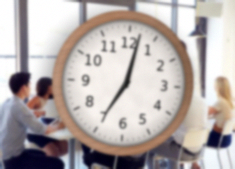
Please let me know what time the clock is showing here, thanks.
7:02
